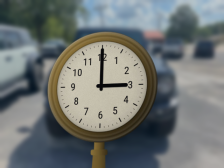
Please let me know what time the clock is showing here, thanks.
3:00
